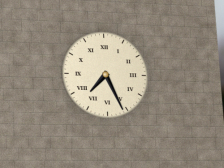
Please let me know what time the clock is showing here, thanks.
7:26
